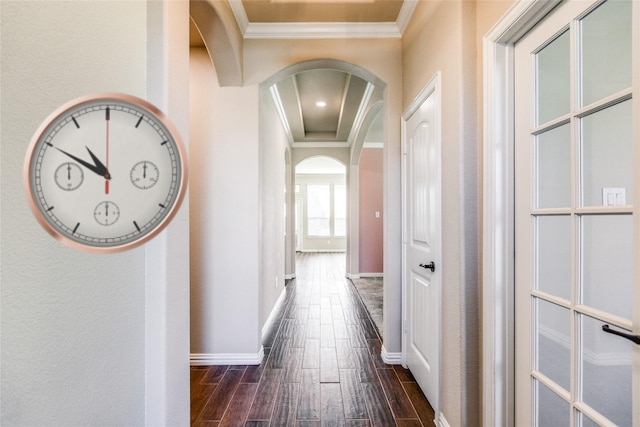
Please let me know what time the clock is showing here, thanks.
10:50
